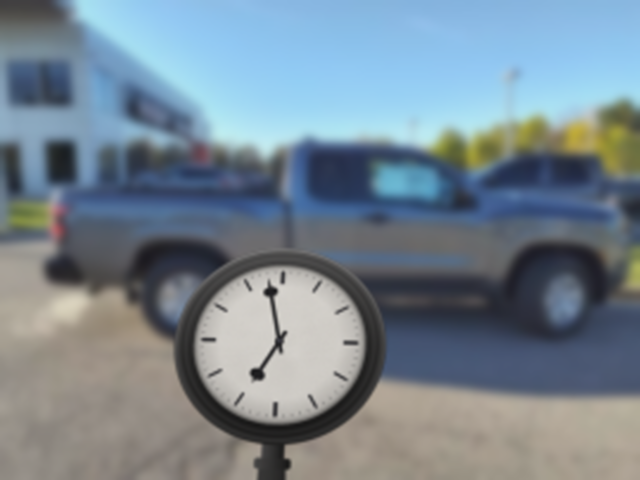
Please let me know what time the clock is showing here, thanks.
6:58
